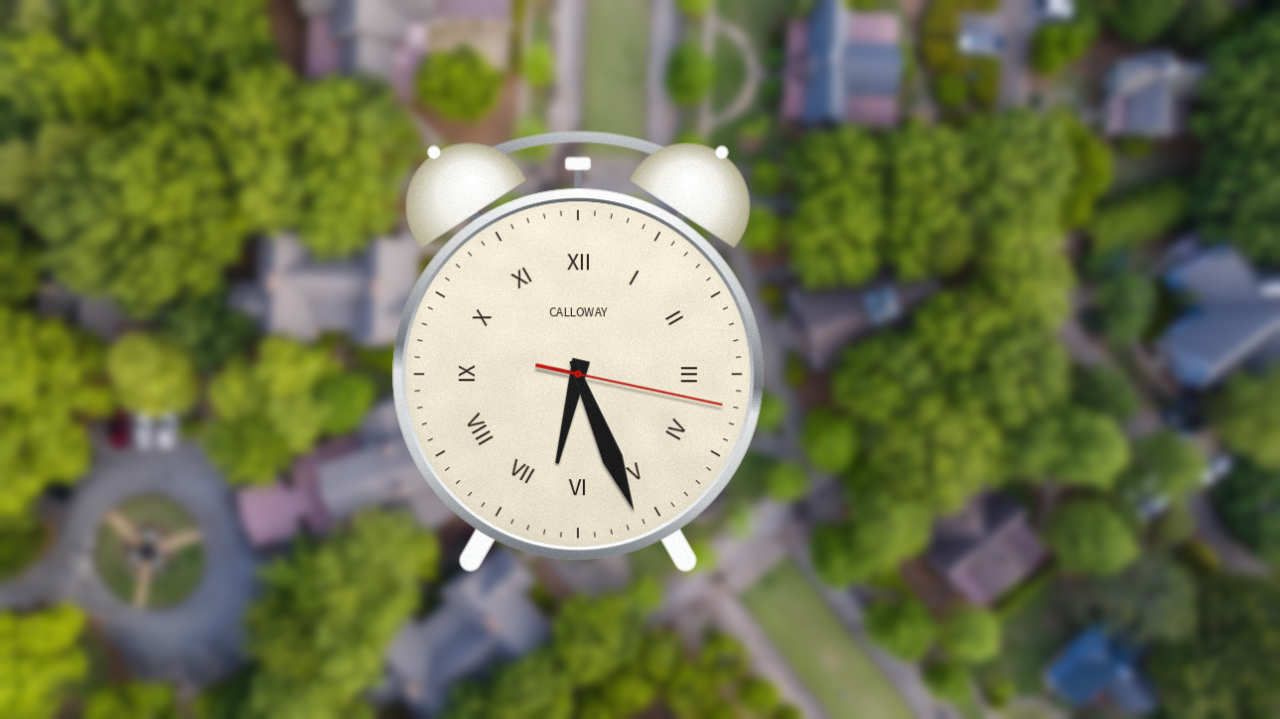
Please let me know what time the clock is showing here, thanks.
6:26:17
